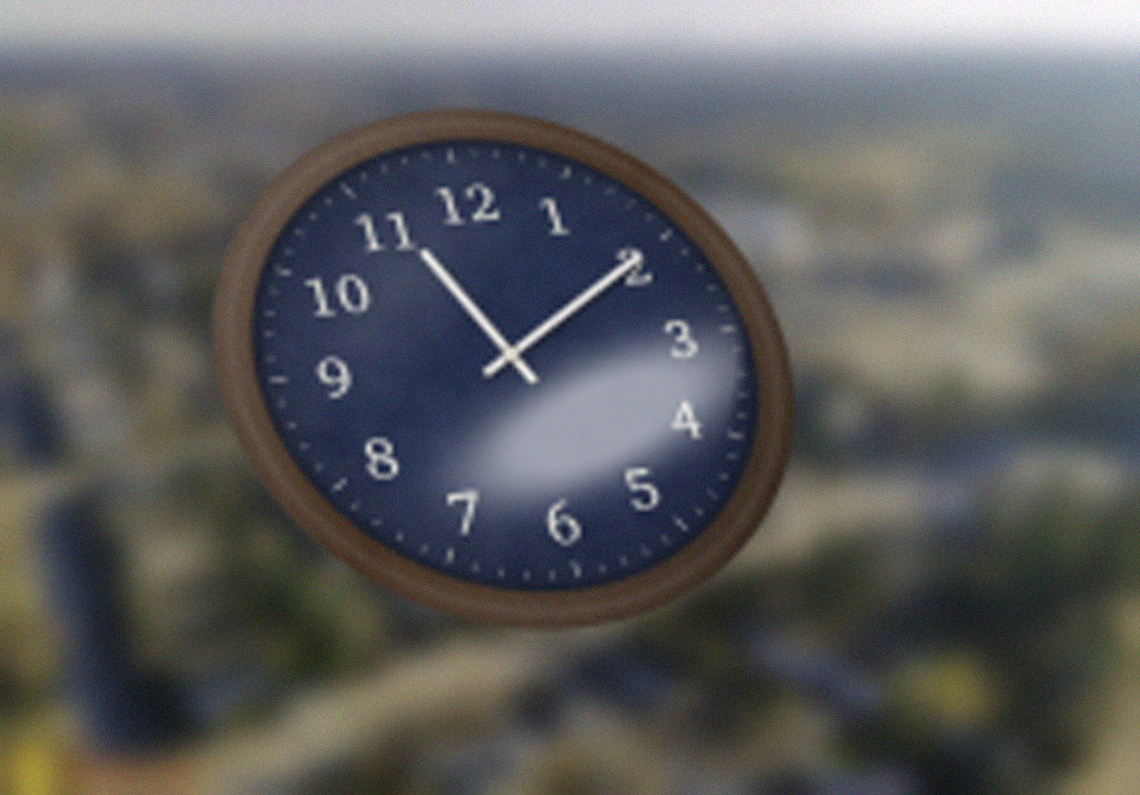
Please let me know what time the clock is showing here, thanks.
11:10
